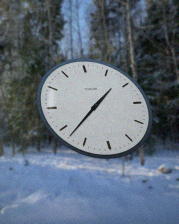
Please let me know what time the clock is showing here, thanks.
1:38
